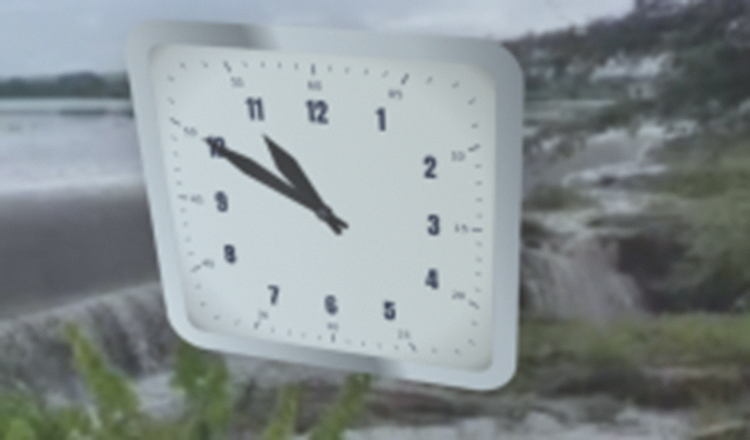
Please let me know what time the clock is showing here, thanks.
10:50
